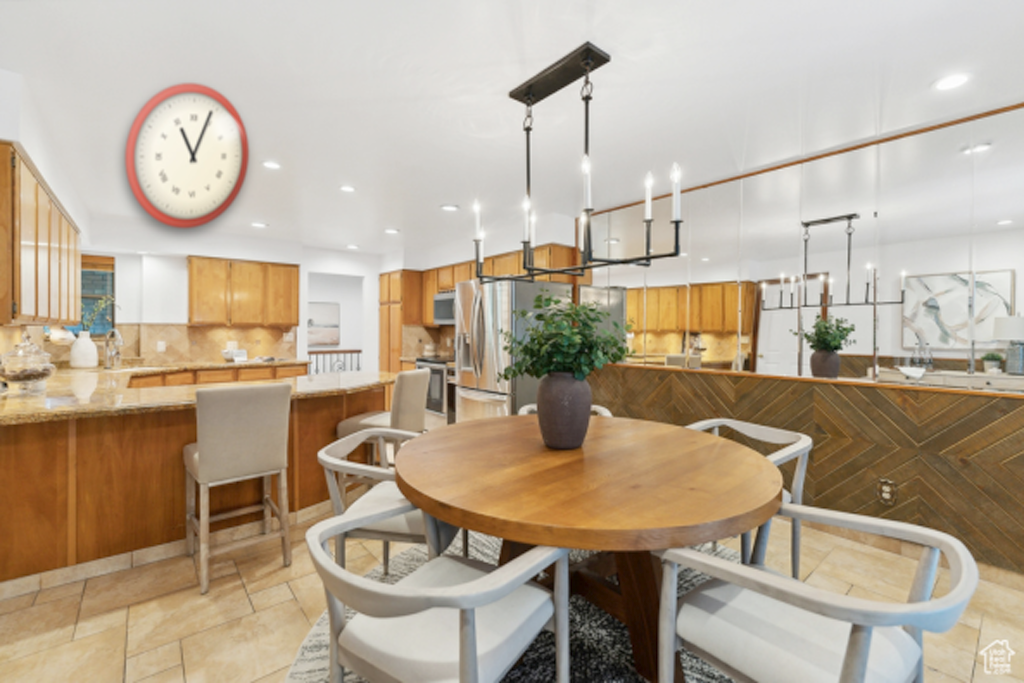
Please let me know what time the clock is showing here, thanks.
11:04
